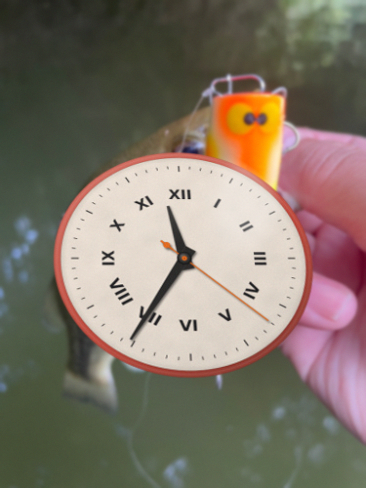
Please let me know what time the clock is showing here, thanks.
11:35:22
